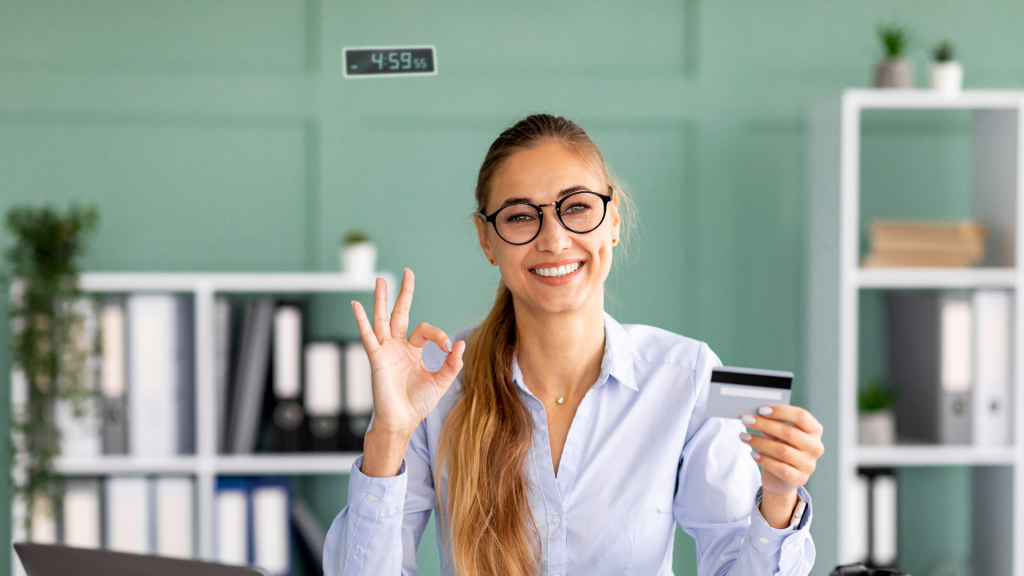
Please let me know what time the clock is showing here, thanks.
4:59
